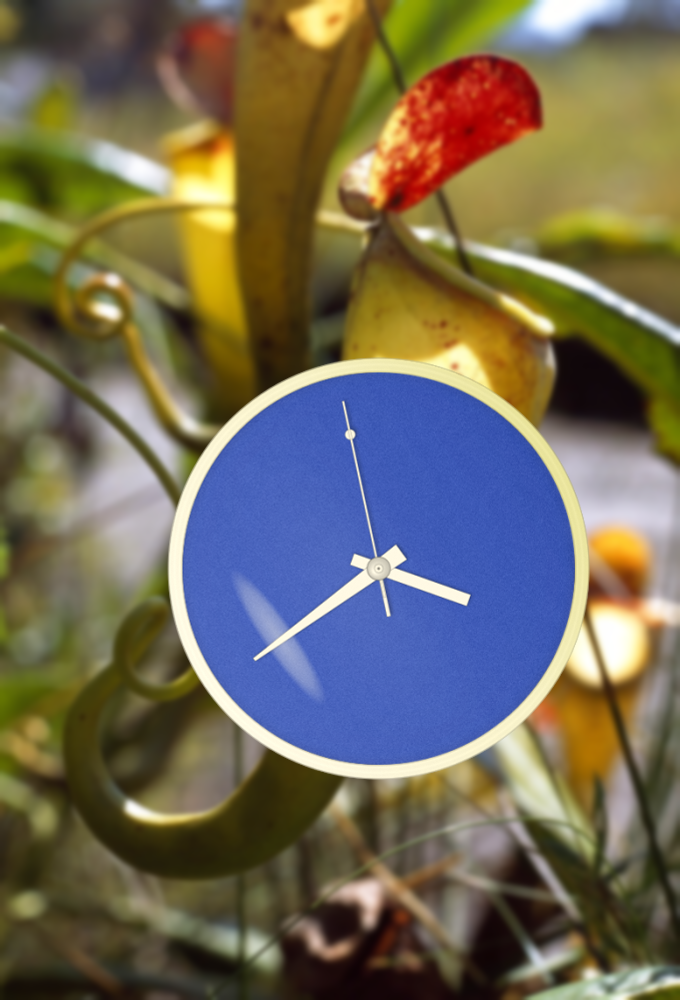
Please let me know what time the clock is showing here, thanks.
3:38:58
